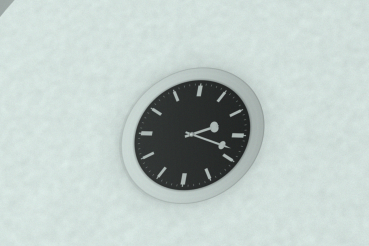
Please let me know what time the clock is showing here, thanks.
2:18
